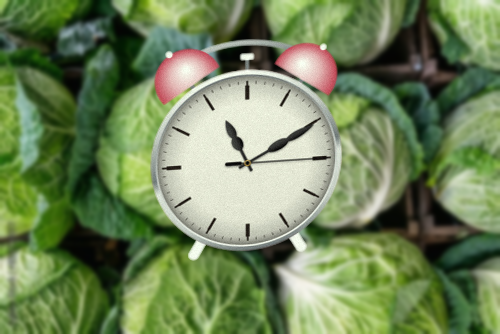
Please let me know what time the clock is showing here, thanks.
11:10:15
